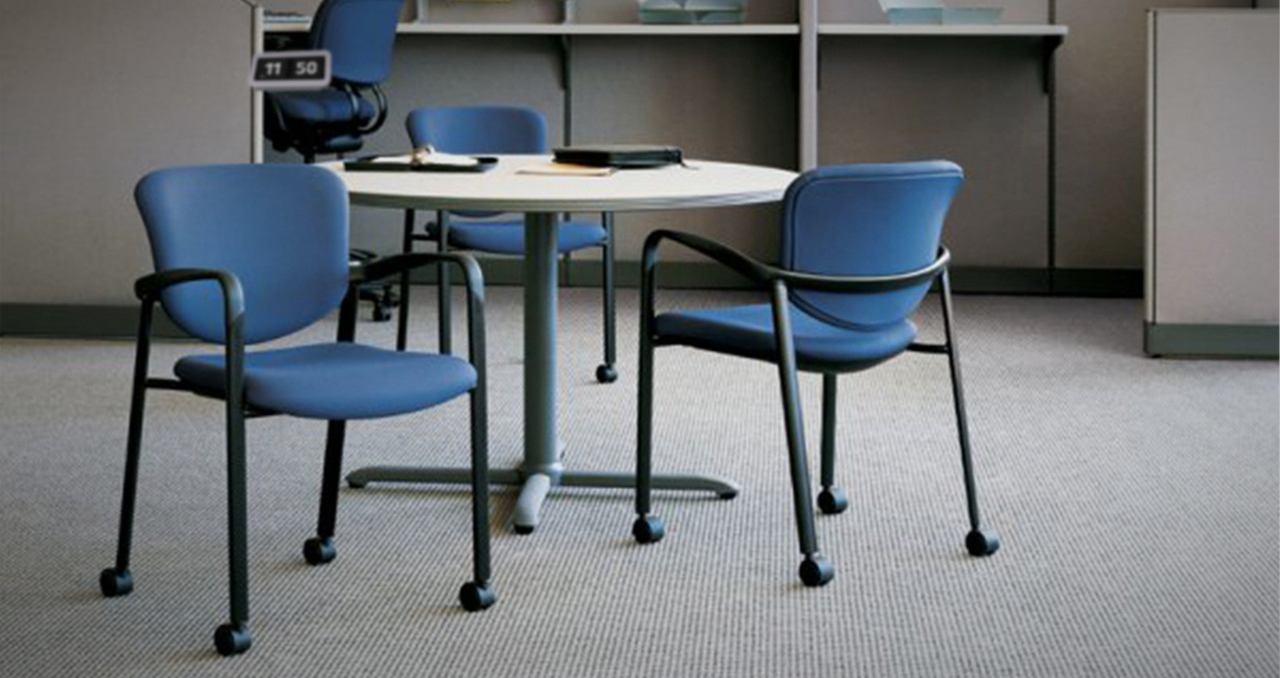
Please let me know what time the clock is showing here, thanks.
11:50
